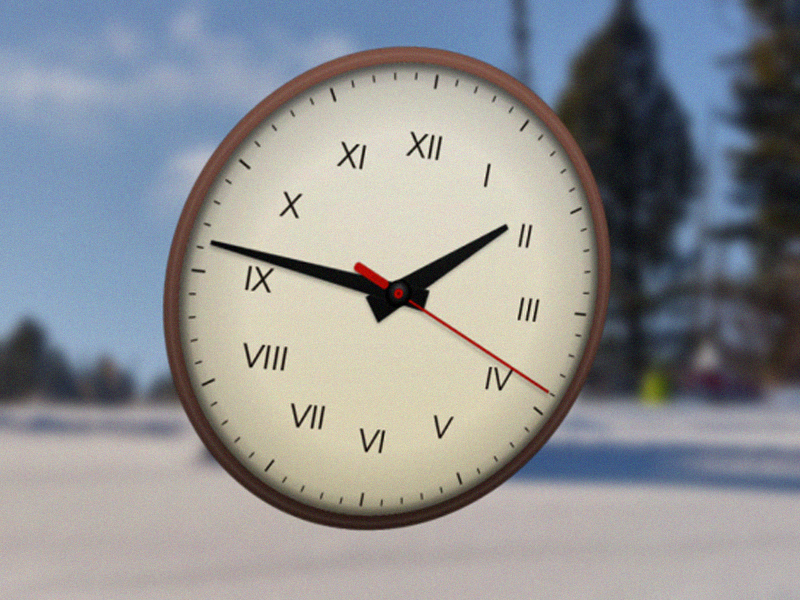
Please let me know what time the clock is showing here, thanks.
1:46:19
